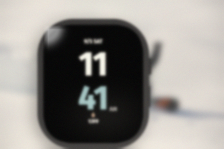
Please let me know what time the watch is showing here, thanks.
11:41
